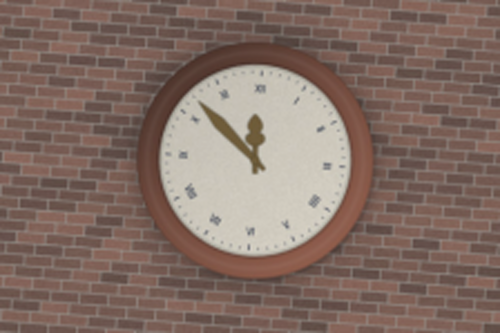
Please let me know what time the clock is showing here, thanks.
11:52
